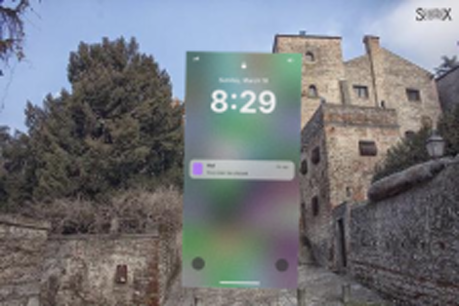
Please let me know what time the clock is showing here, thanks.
8:29
